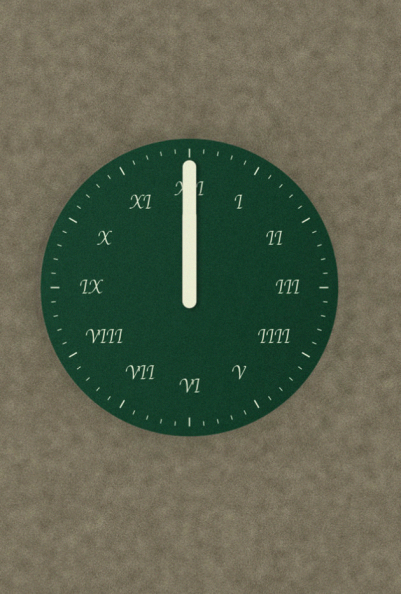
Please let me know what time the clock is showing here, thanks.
12:00
